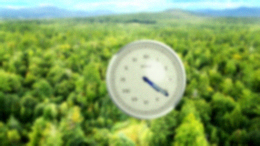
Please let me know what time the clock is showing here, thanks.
4:21
